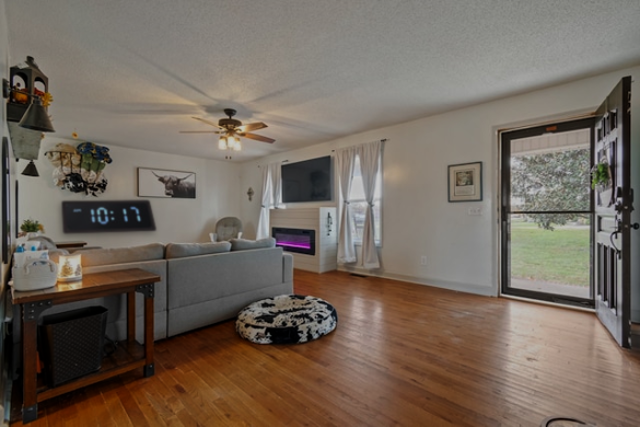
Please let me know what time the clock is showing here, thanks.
10:17
